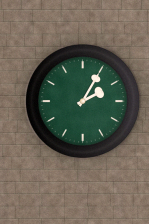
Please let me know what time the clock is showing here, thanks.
2:05
